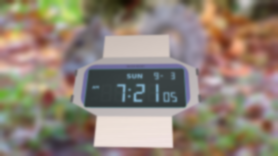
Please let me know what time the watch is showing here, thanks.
7:21
